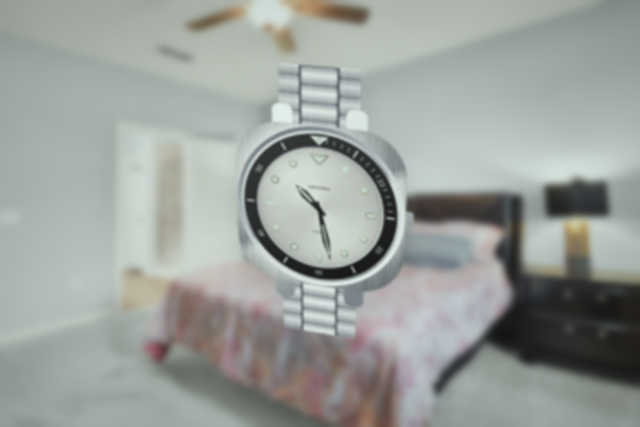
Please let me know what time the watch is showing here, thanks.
10:28
